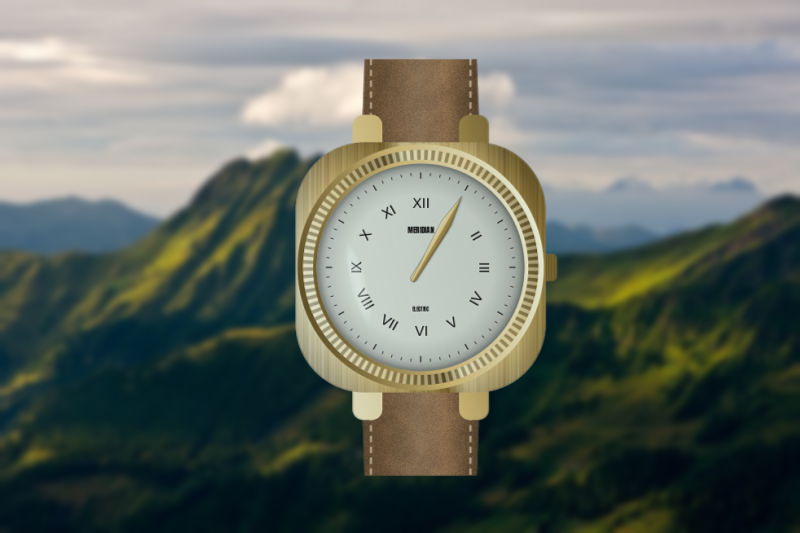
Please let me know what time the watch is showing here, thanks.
1:05
